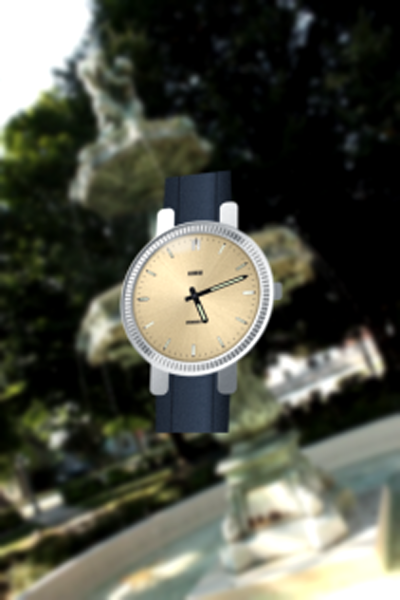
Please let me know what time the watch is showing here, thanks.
5:12
